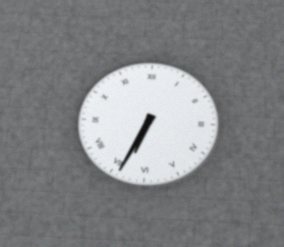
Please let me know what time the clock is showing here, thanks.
6:34
